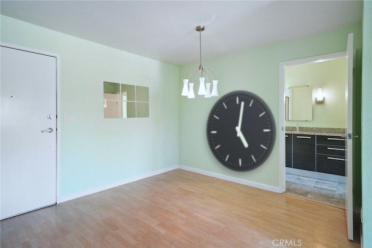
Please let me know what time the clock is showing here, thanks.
5:02
